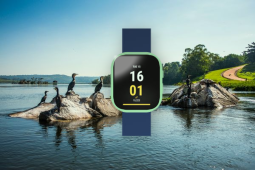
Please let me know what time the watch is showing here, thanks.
16:01
